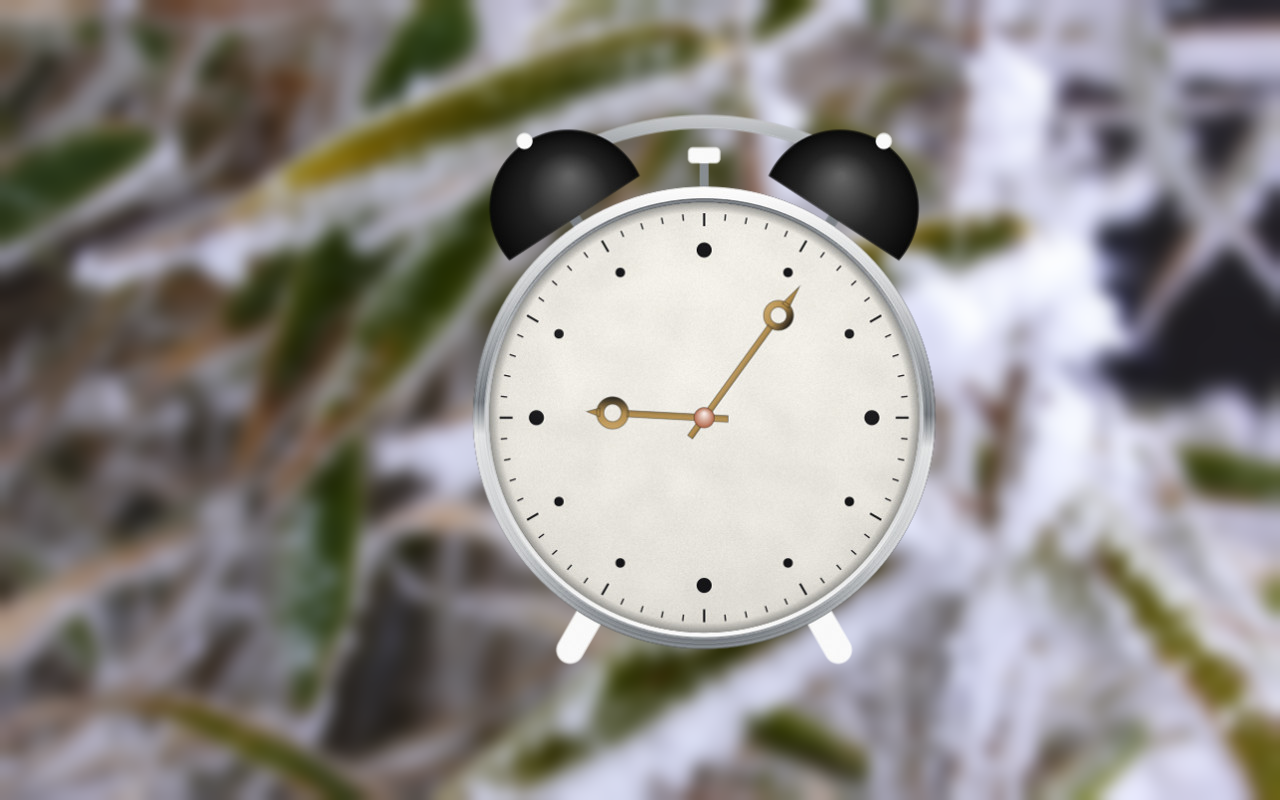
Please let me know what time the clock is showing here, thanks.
9:06
